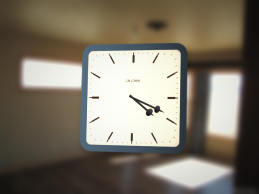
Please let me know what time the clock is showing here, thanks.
4:19
